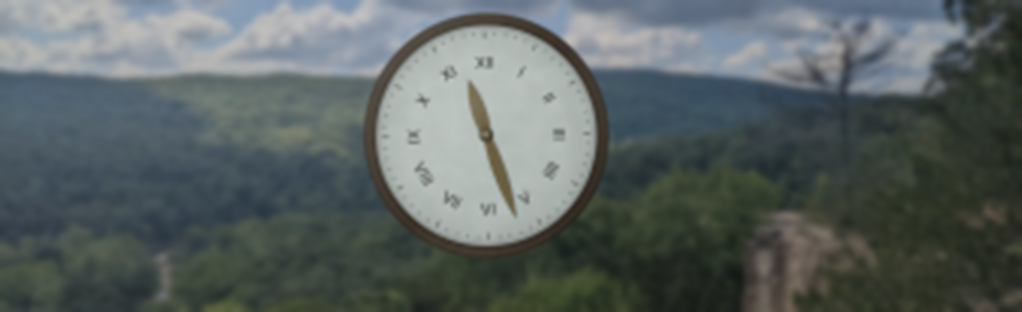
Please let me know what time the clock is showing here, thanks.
11:27
